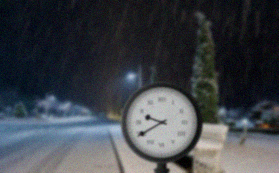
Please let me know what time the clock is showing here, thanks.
9:40
